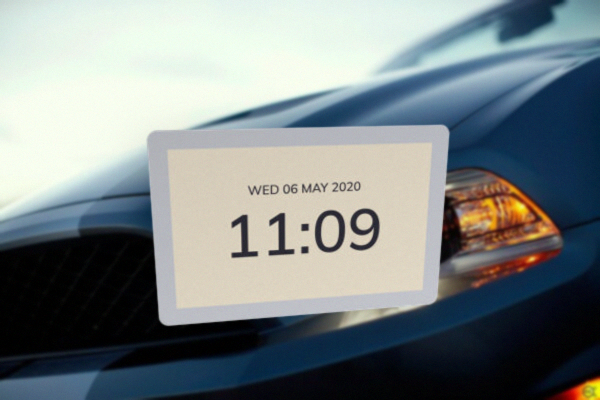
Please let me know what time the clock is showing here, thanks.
11:09
